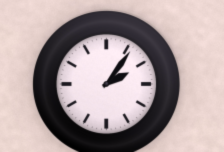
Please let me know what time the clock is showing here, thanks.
2:06
